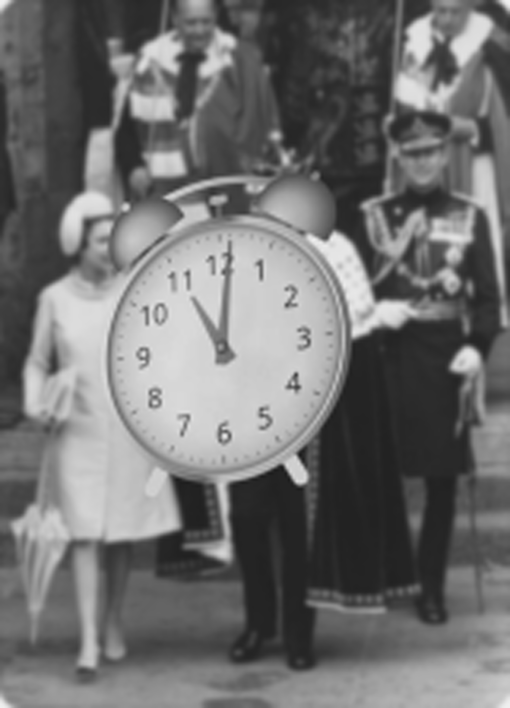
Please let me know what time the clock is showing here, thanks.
11:01
